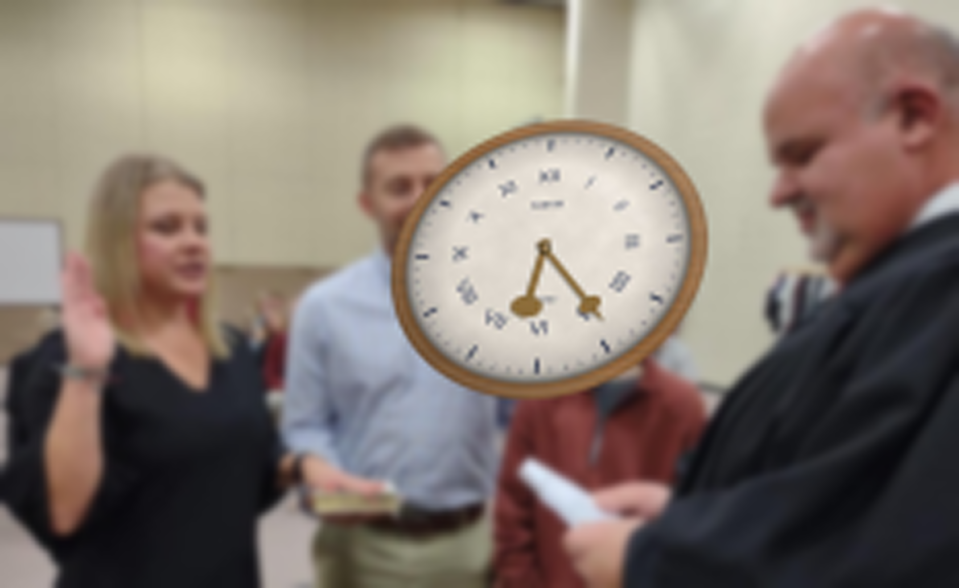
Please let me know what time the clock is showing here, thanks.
6:24
